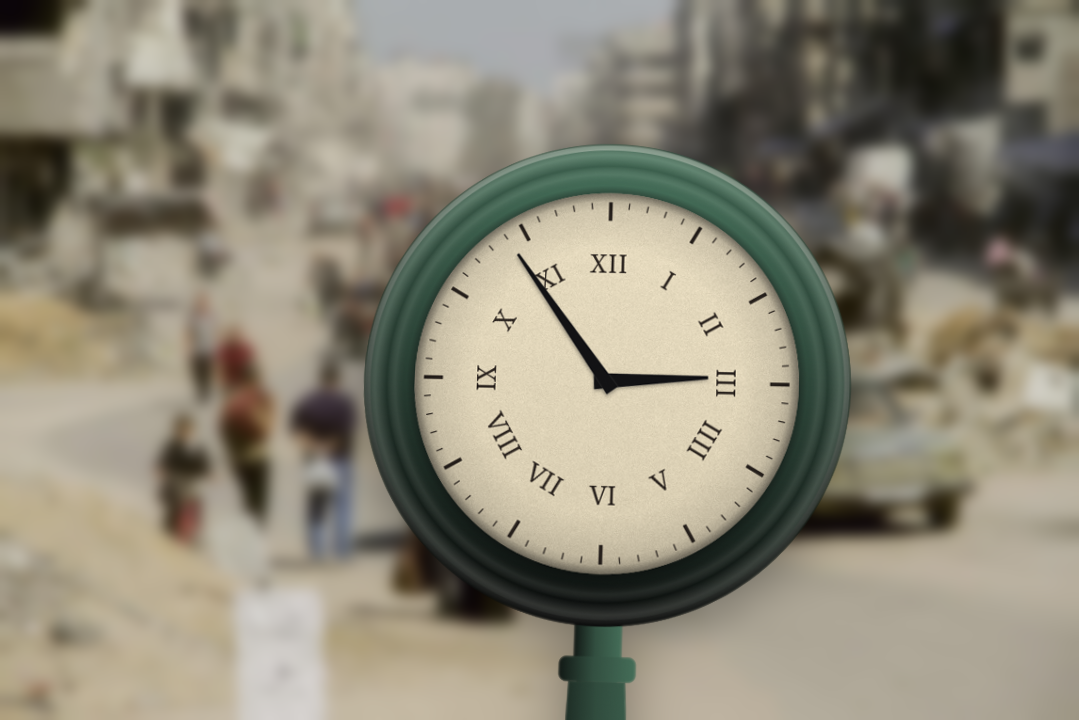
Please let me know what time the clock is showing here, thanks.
2:54
